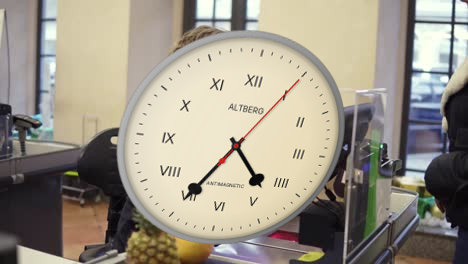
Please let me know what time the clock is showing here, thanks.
4:35:05
